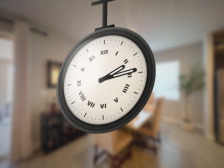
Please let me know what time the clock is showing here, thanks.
2:14
